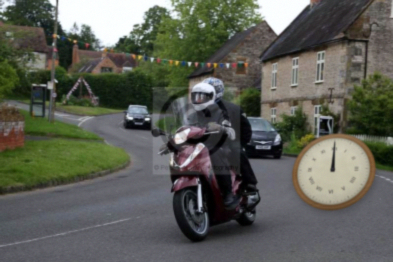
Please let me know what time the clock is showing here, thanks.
12:00
